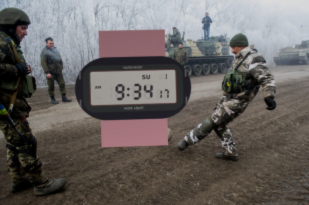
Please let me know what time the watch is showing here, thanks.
9:34:17
